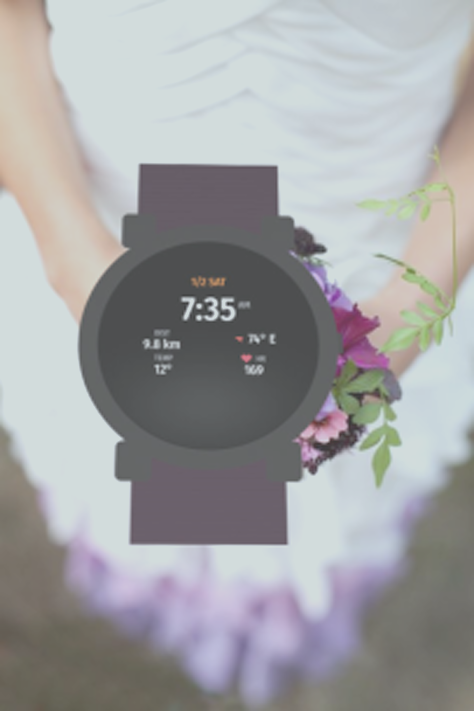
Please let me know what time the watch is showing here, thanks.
7:35
